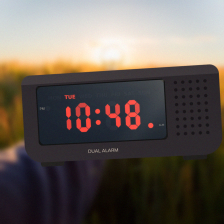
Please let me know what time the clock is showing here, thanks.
10:48
